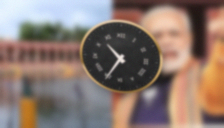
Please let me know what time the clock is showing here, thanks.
10:35
